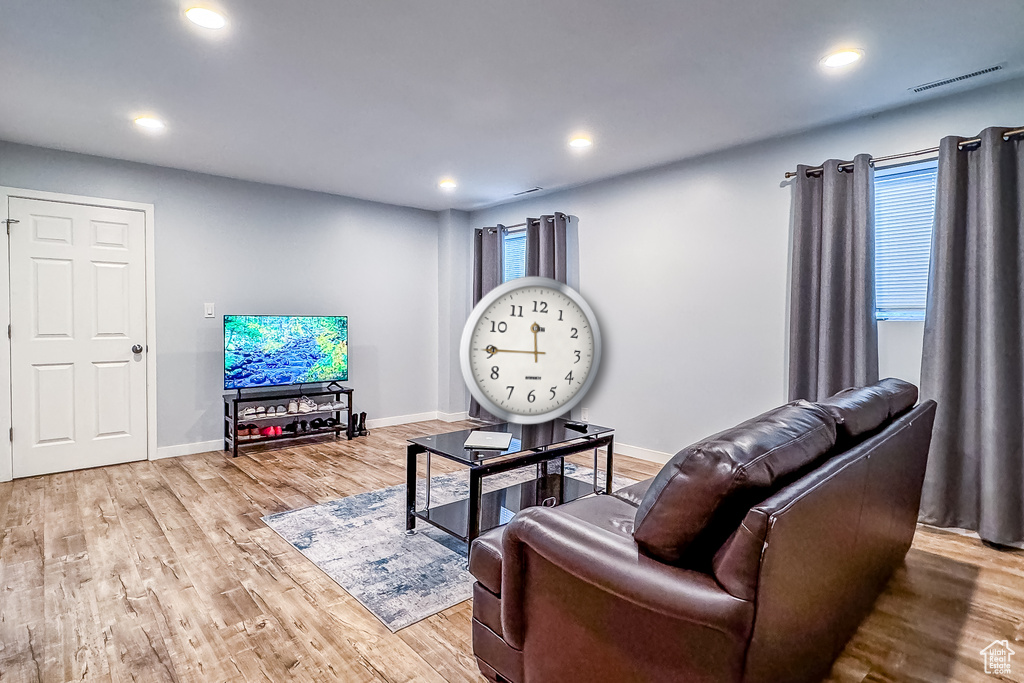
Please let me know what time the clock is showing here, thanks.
11:45
